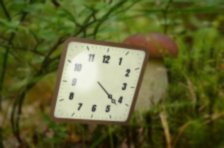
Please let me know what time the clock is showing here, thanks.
4:22
